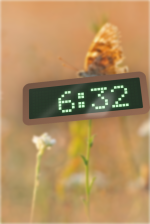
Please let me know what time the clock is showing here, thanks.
6:32
